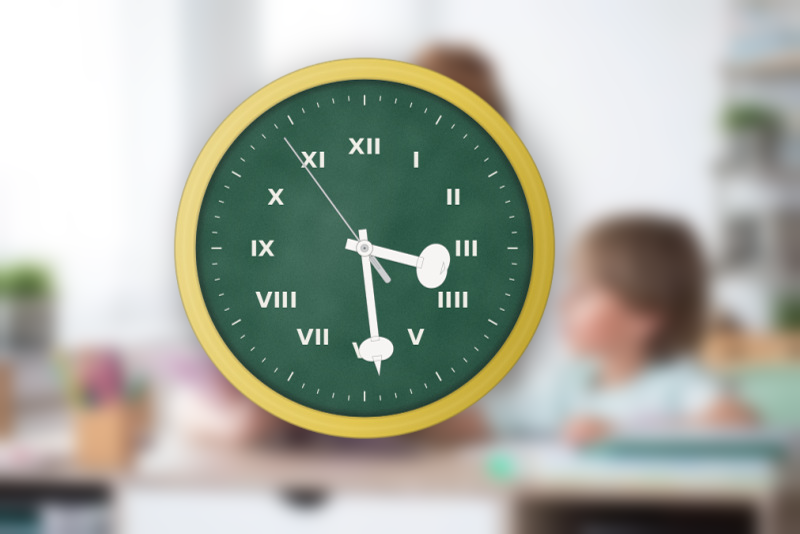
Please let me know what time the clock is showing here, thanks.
3:28:54
